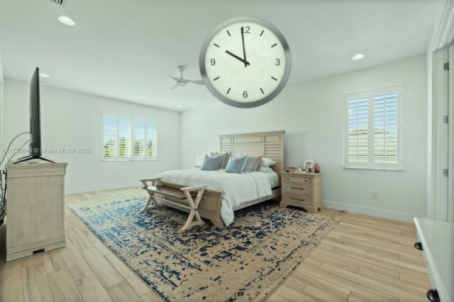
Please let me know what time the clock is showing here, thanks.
9:59
